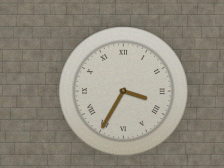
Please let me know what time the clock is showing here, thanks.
3:35
